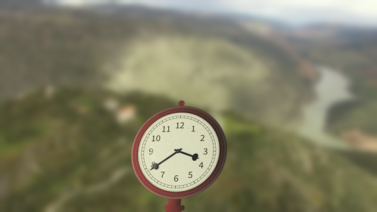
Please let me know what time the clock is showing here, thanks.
3:39
